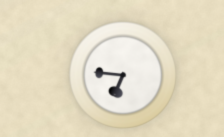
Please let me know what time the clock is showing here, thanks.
6:46
